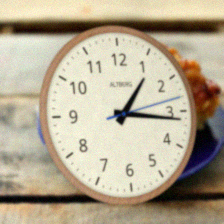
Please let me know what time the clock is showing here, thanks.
1:16:13
